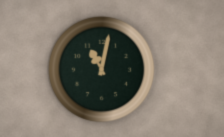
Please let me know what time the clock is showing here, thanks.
11:02
